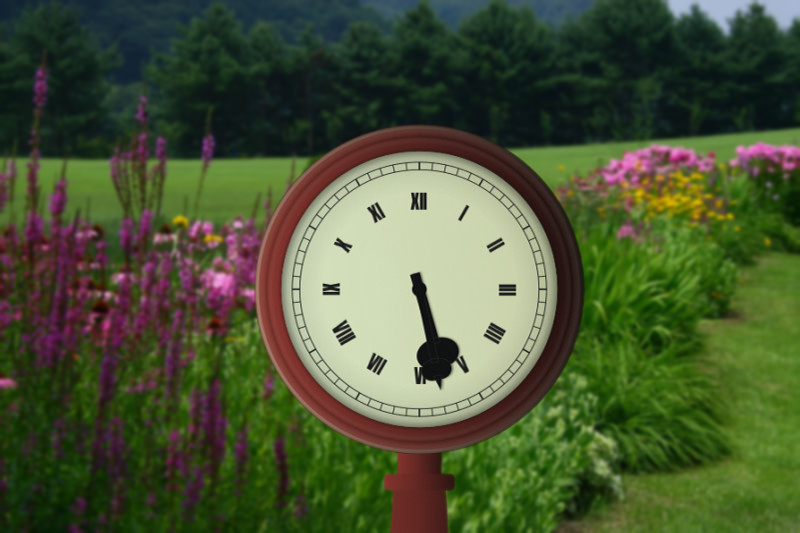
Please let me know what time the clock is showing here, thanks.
5:28
